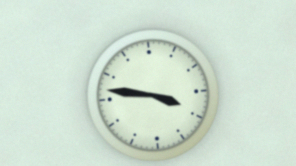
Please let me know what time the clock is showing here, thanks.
3:47
